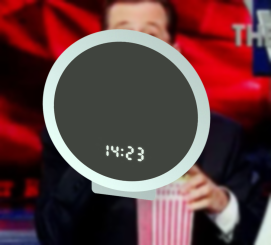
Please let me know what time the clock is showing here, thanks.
14:23
